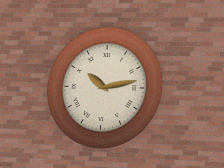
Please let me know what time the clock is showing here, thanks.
10:13
